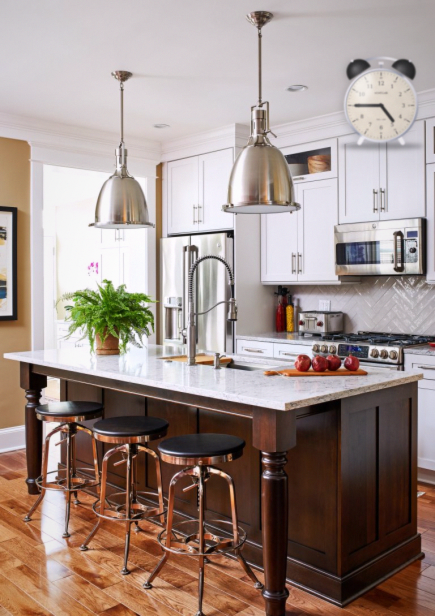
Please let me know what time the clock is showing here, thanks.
4:45
